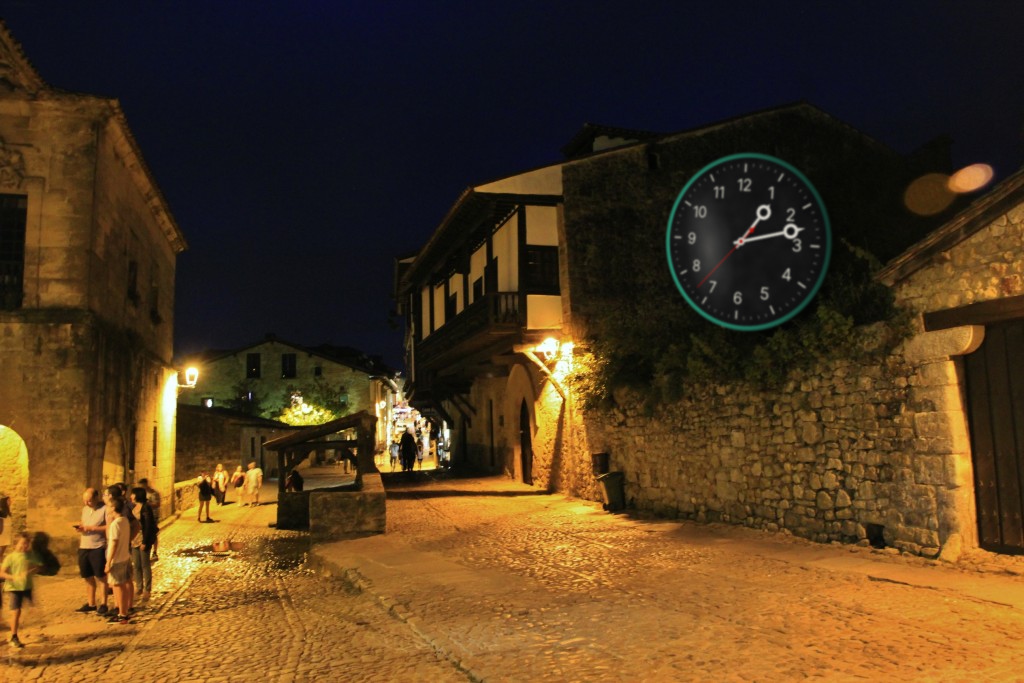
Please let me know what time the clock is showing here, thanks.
1:12:37
